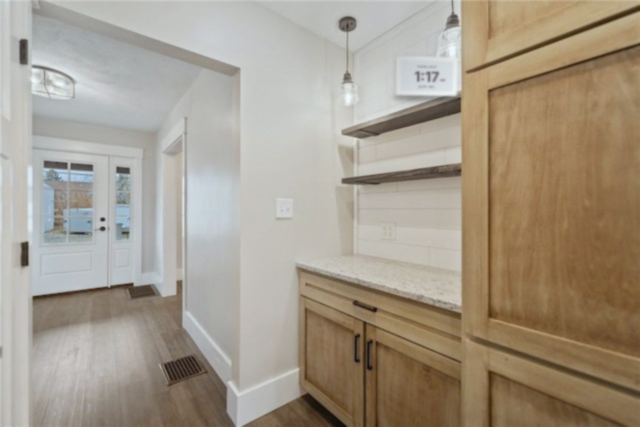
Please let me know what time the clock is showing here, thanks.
1:17
